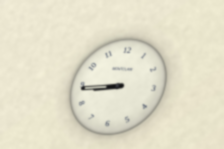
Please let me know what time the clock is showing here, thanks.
8:44
